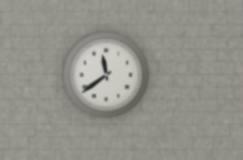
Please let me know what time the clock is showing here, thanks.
11:39
